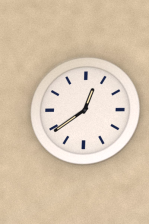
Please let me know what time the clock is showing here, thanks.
12:39
